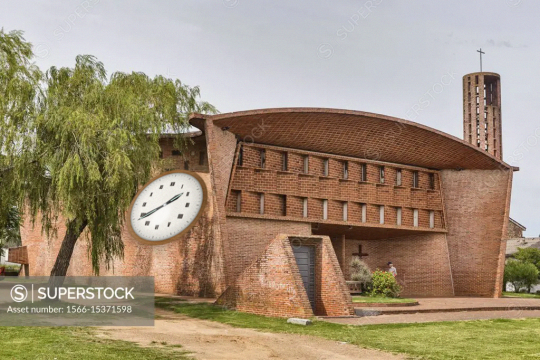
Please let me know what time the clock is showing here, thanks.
1:39
